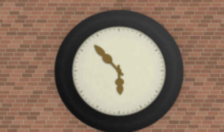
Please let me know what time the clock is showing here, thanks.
5:53
